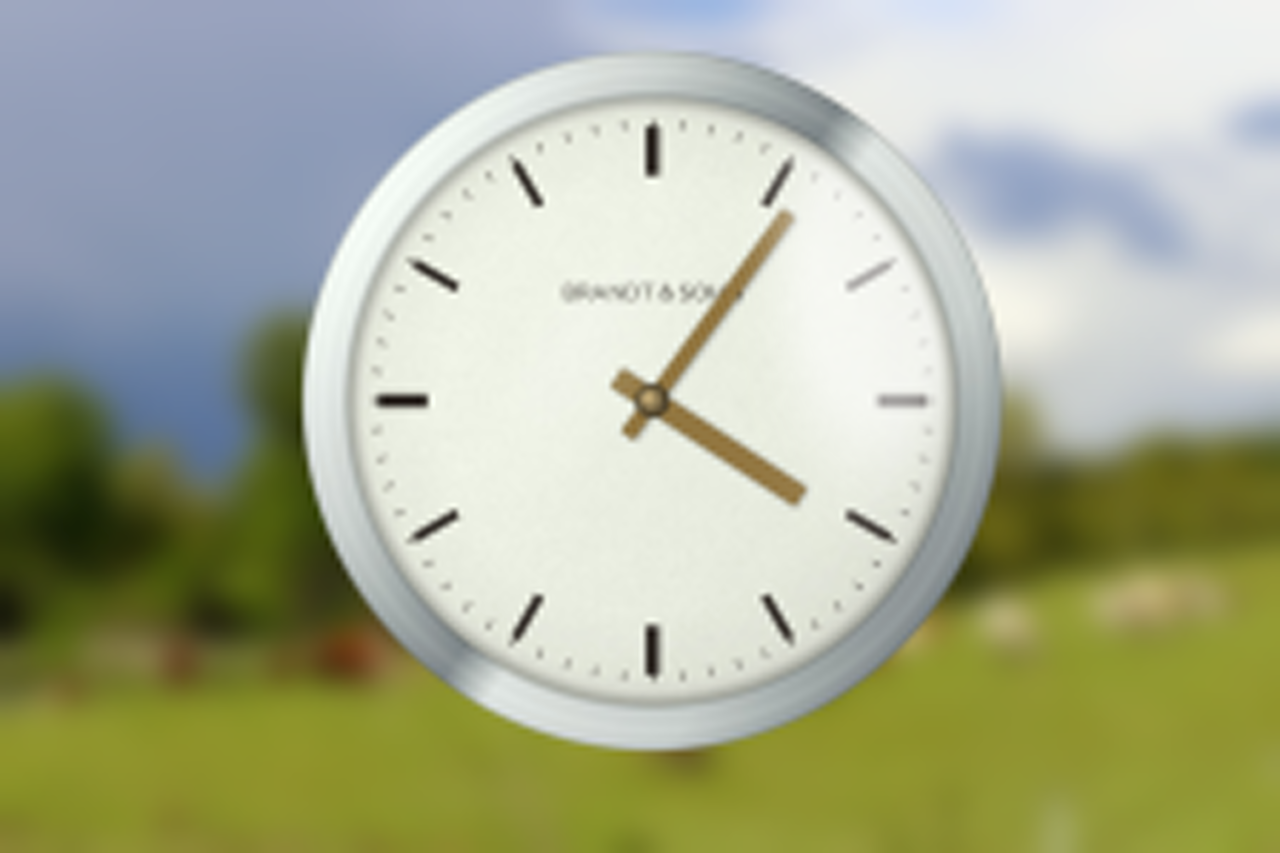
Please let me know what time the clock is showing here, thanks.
4:06
